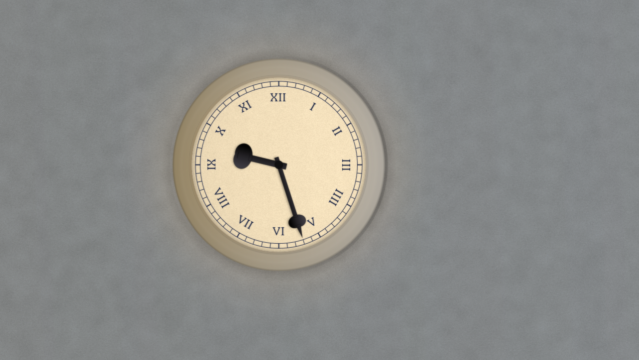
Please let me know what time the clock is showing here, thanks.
9:27
